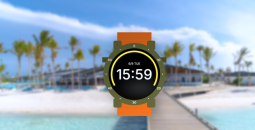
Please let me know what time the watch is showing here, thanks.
15:59
